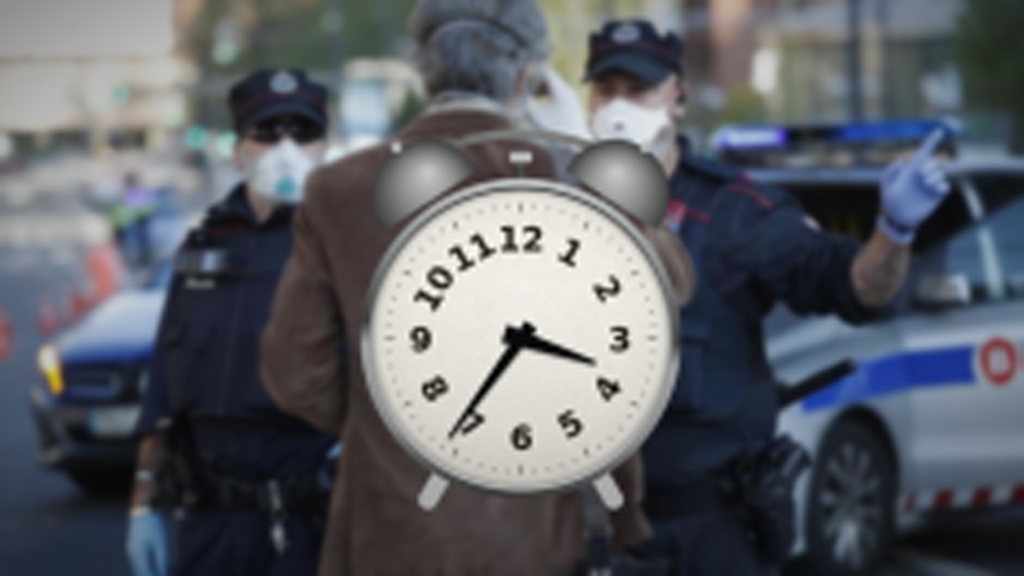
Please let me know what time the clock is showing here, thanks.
3:36
